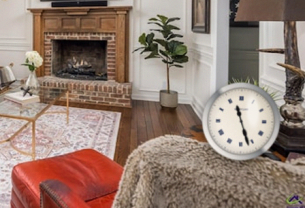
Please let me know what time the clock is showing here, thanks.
11:27
